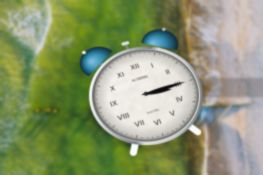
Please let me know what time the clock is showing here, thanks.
3:15
